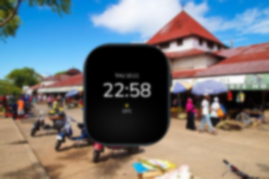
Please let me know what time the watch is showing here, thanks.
22:58
